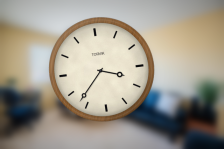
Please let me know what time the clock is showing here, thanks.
3:37
